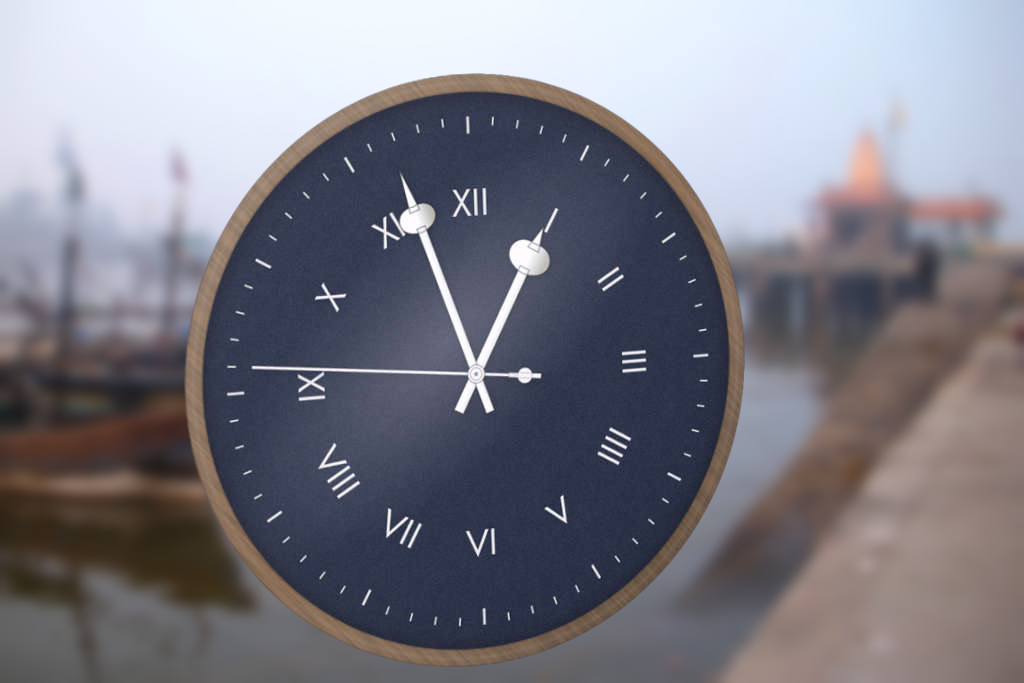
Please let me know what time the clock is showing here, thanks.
12:56:46
